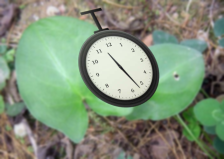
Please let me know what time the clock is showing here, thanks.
11:27
